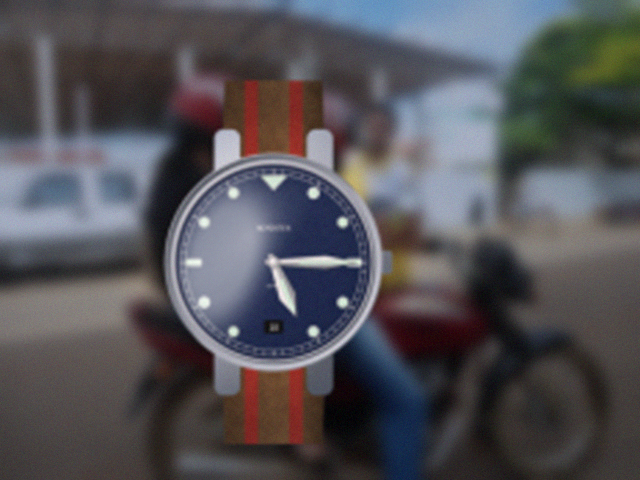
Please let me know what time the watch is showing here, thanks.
5:15
